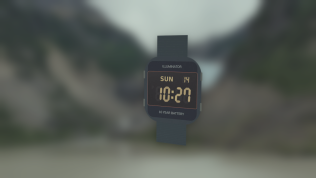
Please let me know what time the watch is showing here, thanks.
10:27
